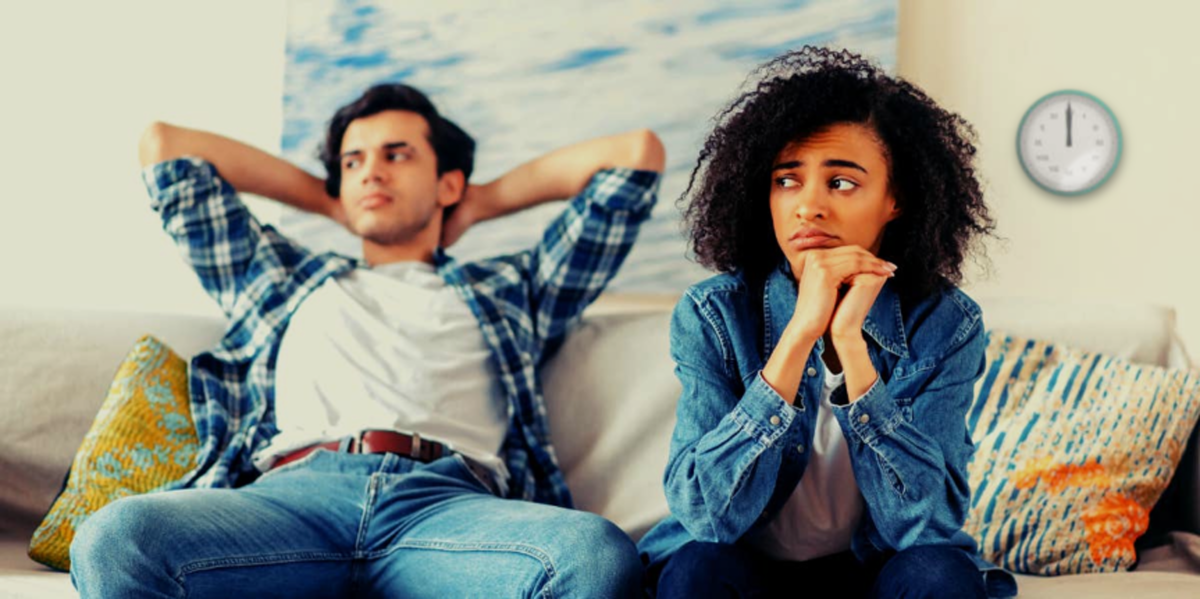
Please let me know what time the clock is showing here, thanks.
12:00
